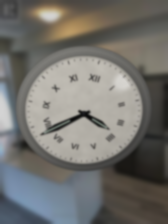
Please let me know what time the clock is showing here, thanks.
3:38
